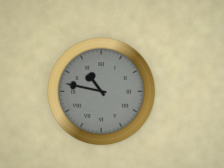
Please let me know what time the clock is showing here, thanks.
10:47
